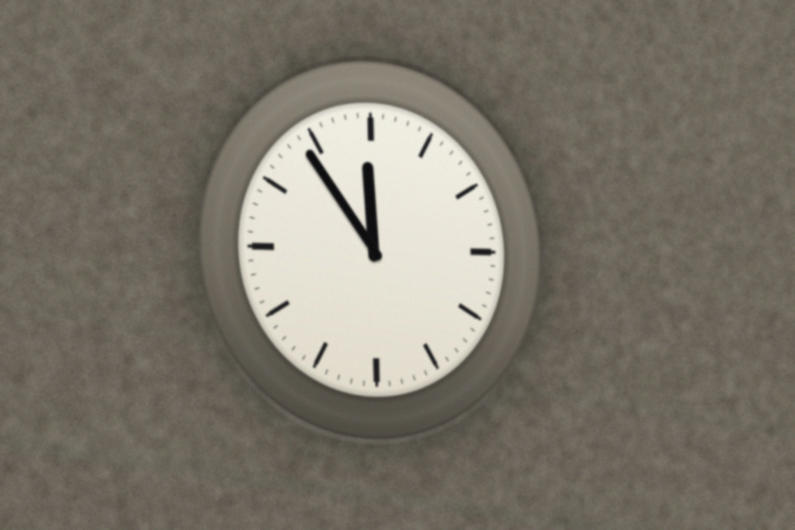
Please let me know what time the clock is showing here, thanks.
11:54
